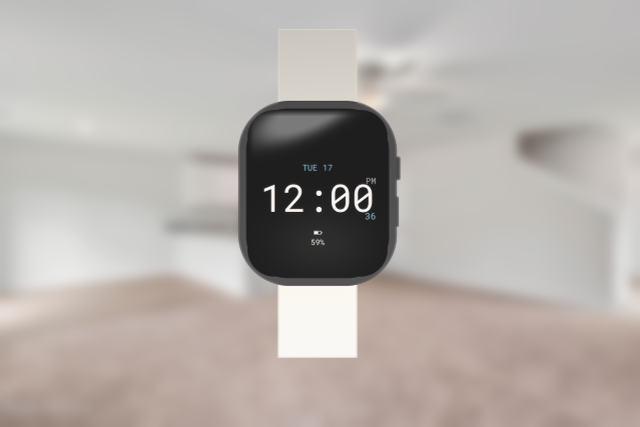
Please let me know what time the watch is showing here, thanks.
12:00:36
